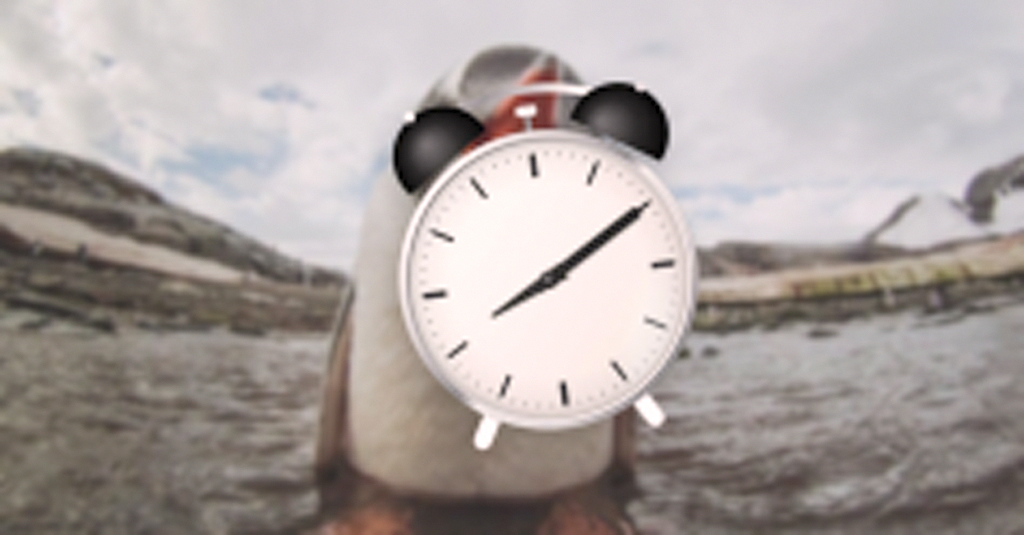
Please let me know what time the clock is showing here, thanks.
8:10
